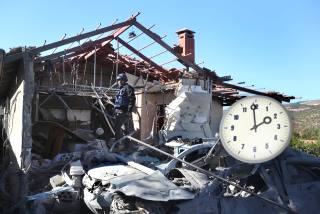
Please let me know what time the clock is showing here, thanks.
1:59
